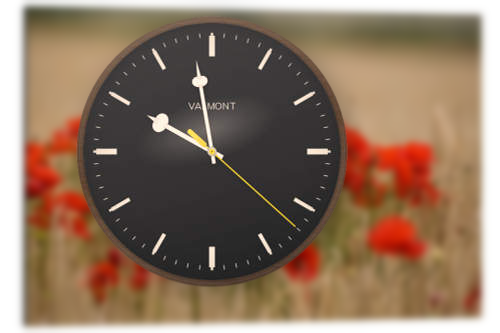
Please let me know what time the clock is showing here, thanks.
9:58:22
